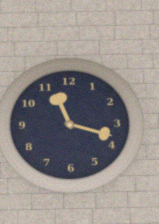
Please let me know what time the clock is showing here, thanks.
11:18
